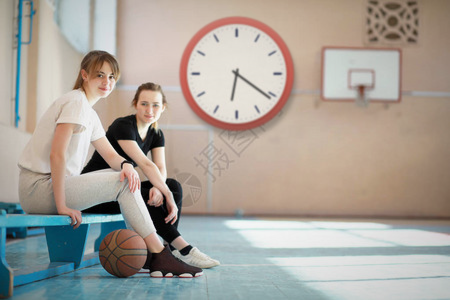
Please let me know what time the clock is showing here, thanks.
6:21
